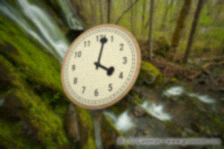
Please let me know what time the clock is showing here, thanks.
4:02
